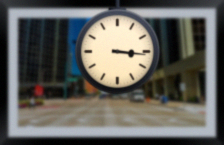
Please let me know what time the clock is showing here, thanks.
3:16
